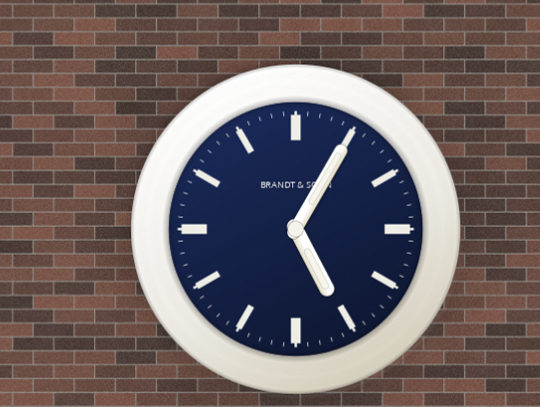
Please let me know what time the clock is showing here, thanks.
5:05
